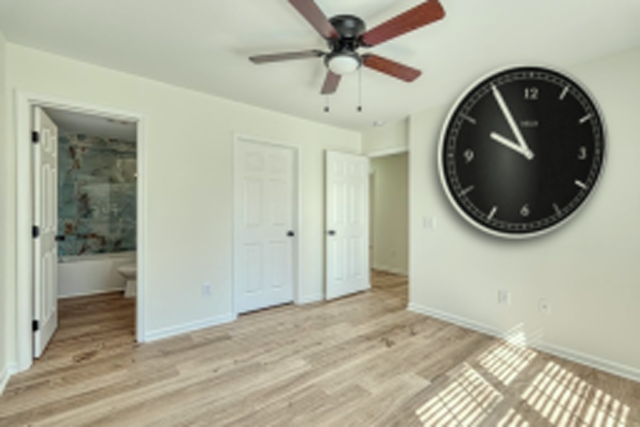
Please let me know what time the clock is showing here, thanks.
9:55
